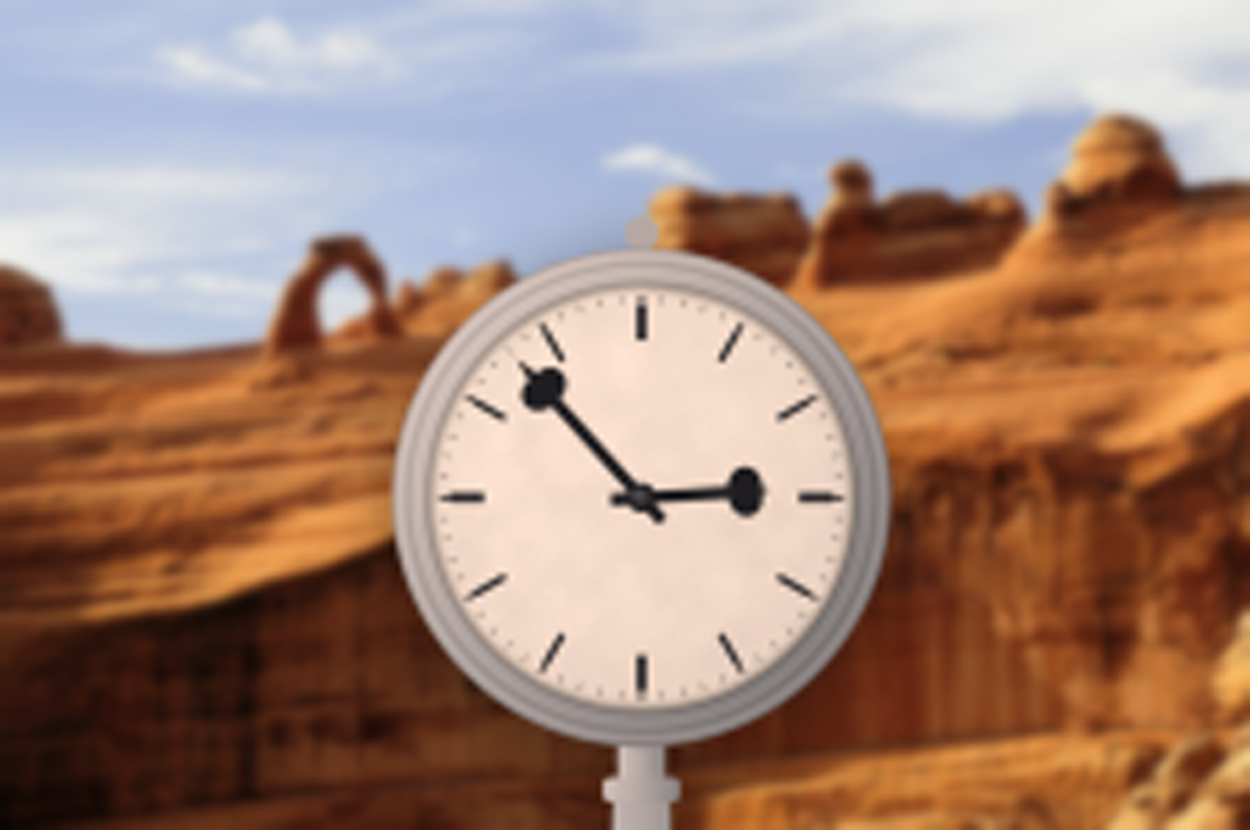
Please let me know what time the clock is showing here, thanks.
2:53
